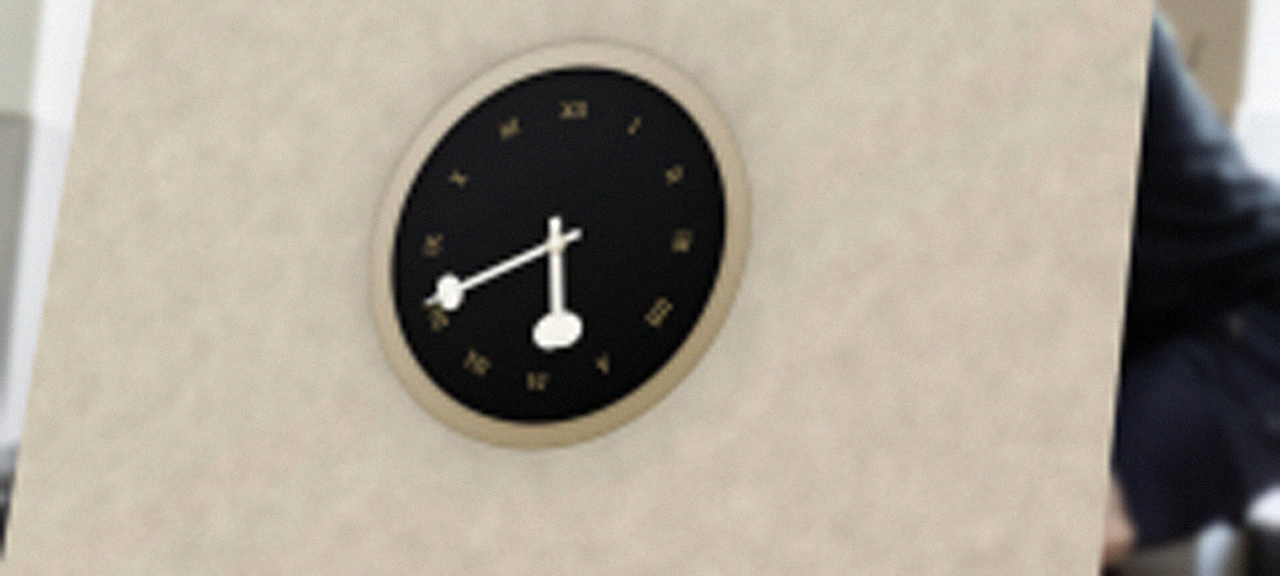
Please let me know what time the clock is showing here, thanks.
5:41
